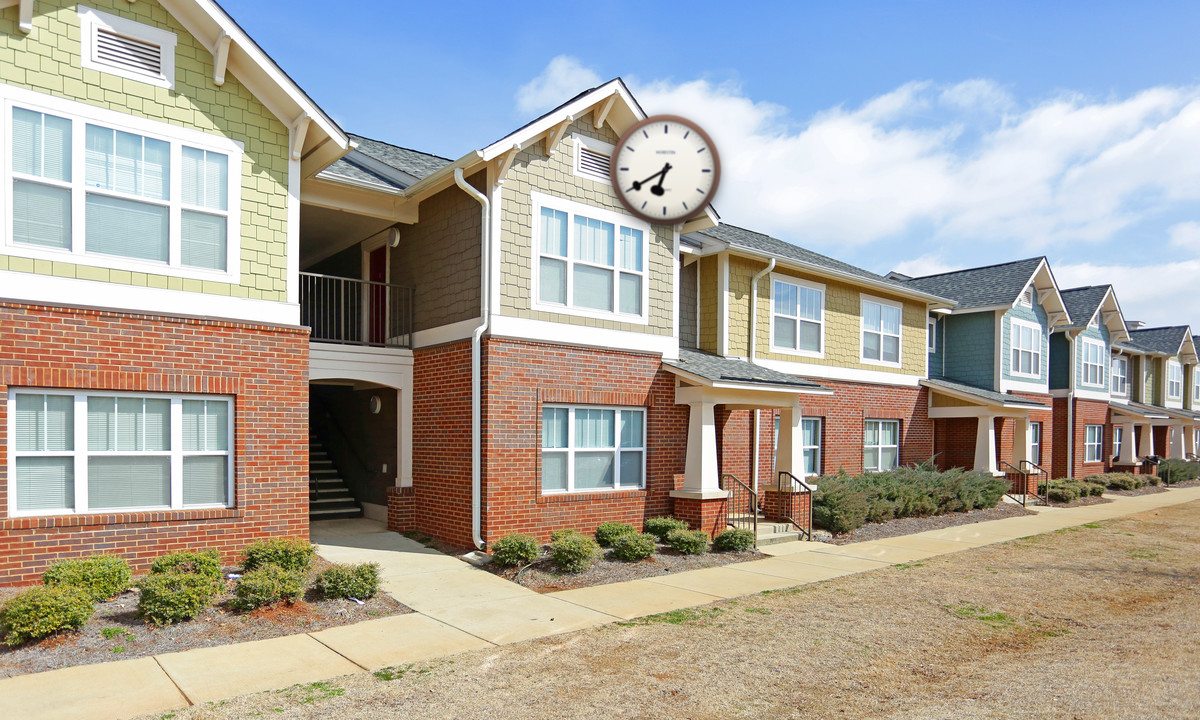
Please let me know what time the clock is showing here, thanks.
6:40
